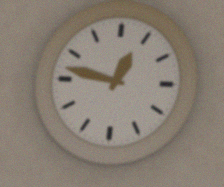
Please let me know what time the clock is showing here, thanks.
12:47
